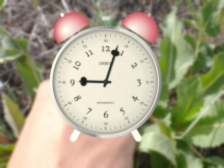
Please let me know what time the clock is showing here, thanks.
9:03
